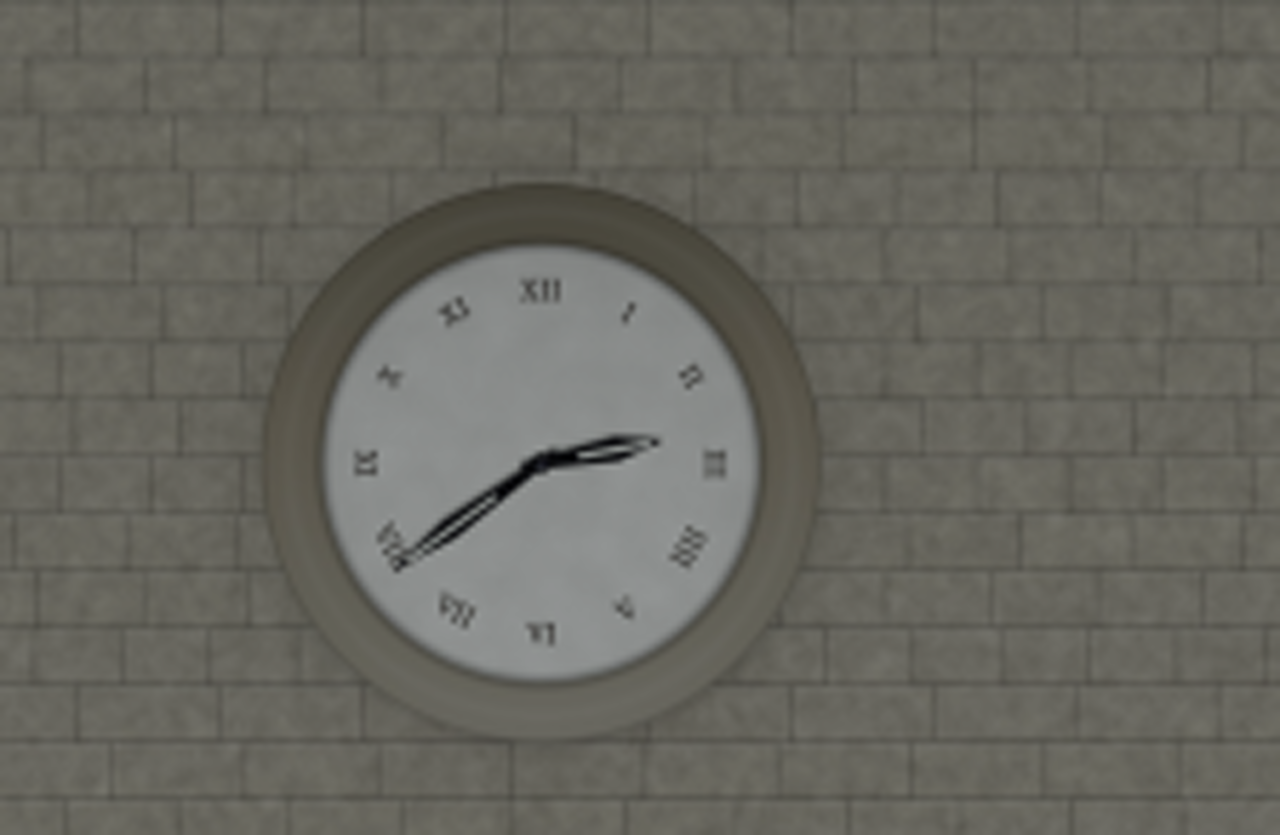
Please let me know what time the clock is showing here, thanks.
2:39
